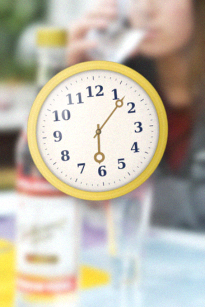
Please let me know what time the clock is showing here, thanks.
6:07
